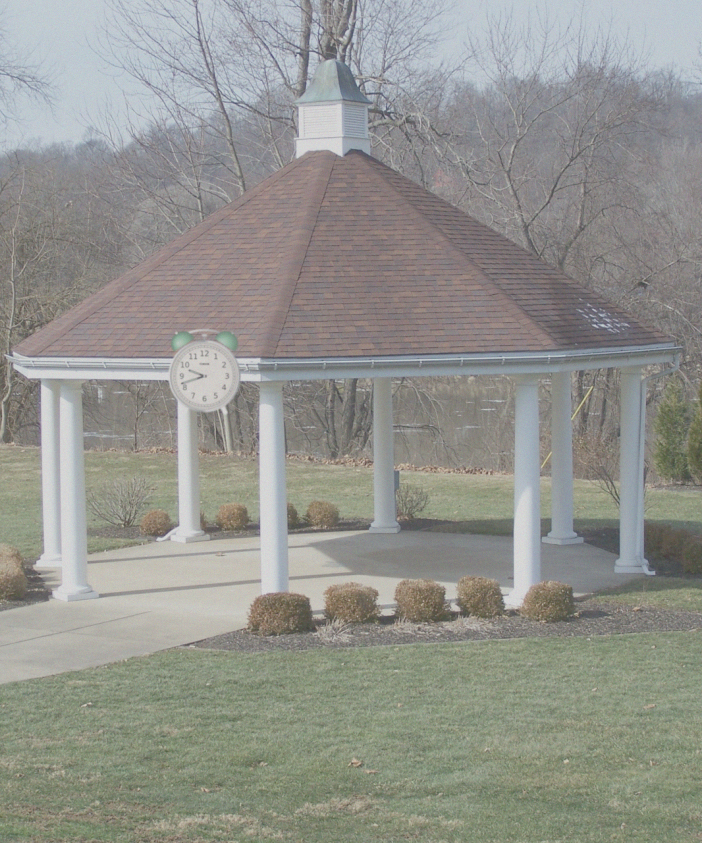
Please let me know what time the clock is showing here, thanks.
9:42
